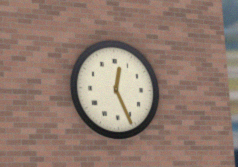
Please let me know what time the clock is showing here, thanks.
12:26
